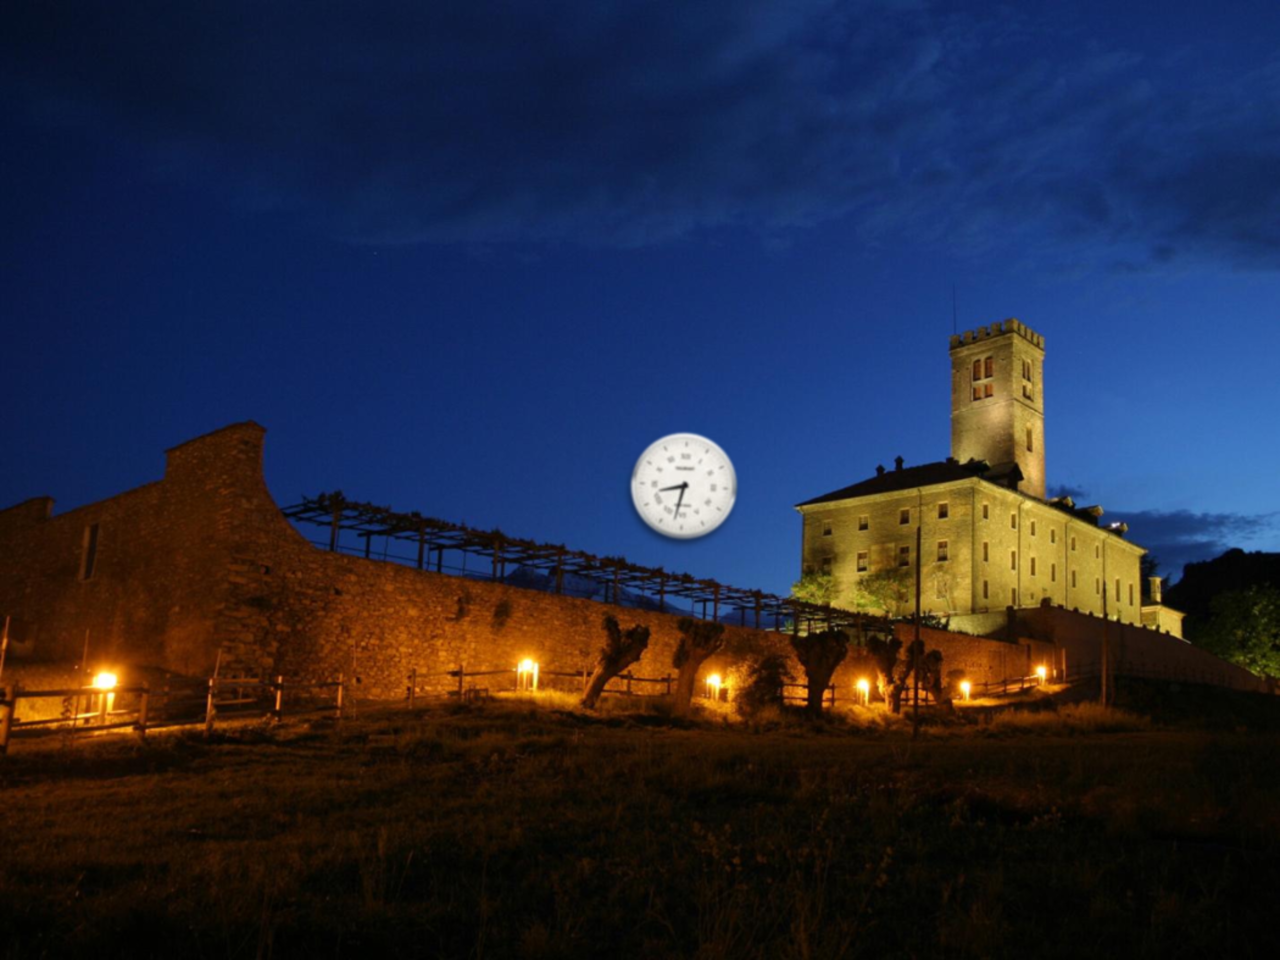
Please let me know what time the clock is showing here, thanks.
8:32
